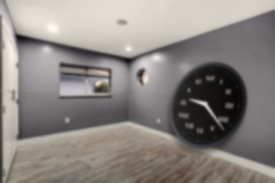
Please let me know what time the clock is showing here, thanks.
9:22
